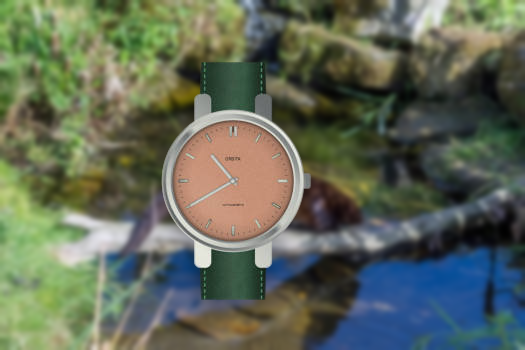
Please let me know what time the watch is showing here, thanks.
10:40
